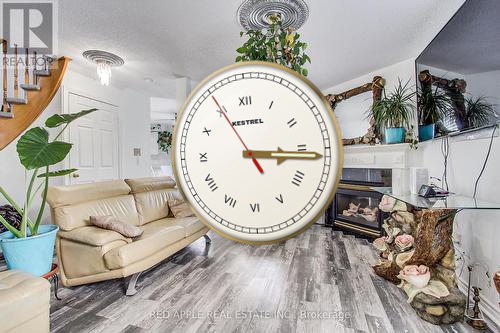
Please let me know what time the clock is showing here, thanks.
3:15:55
